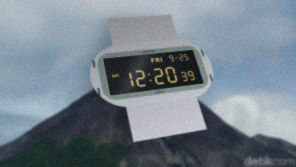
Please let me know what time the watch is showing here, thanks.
12:20:39
